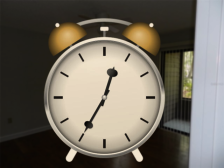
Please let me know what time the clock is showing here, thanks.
12:35
